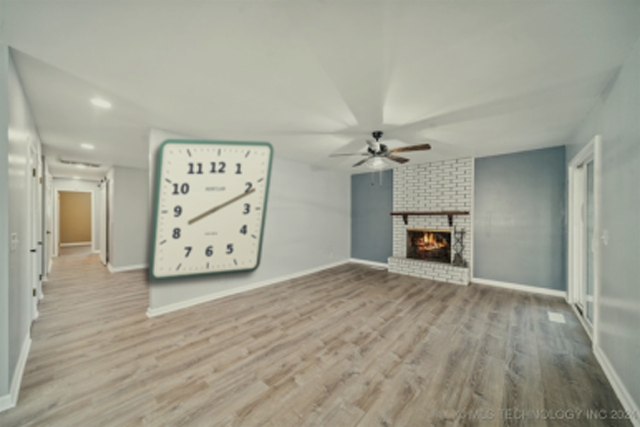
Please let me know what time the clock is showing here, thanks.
8:11
